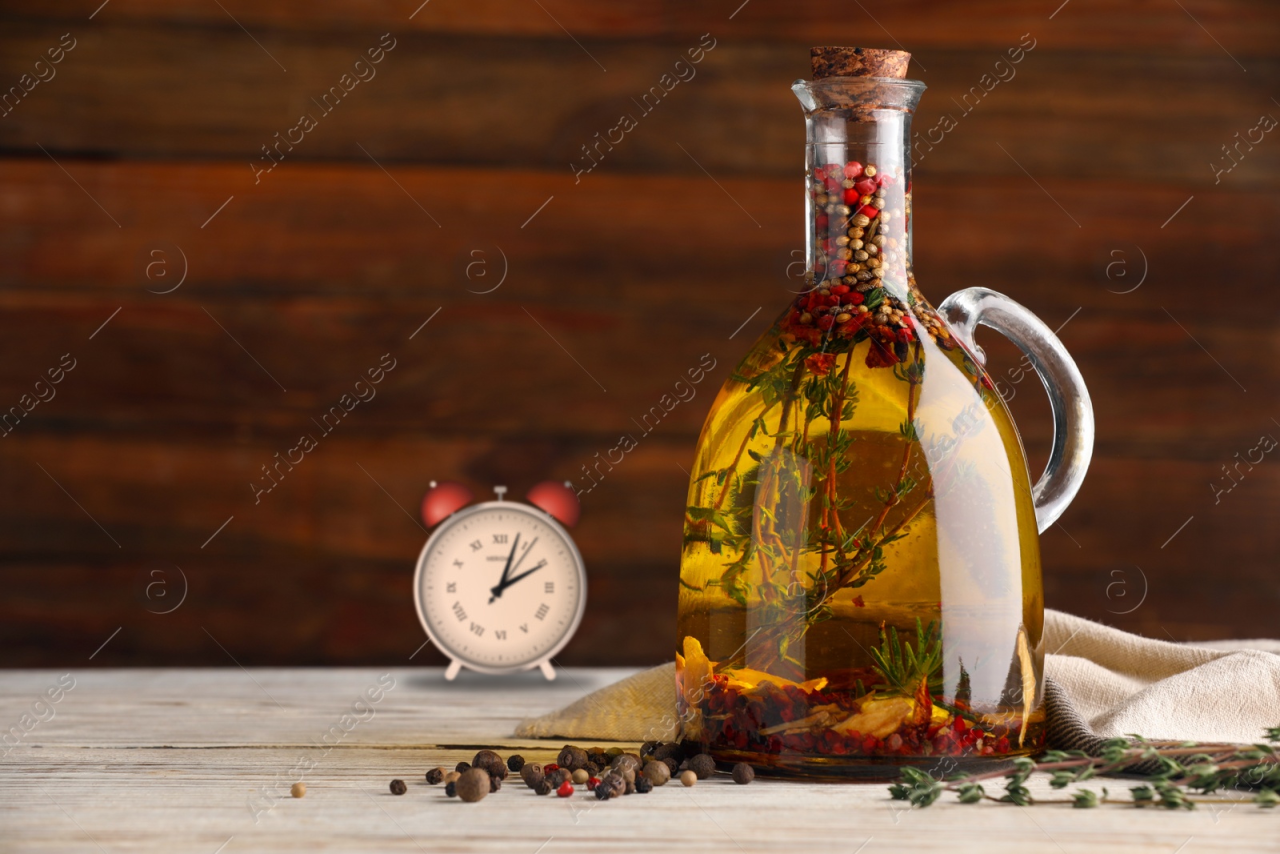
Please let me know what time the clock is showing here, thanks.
2:03:06
